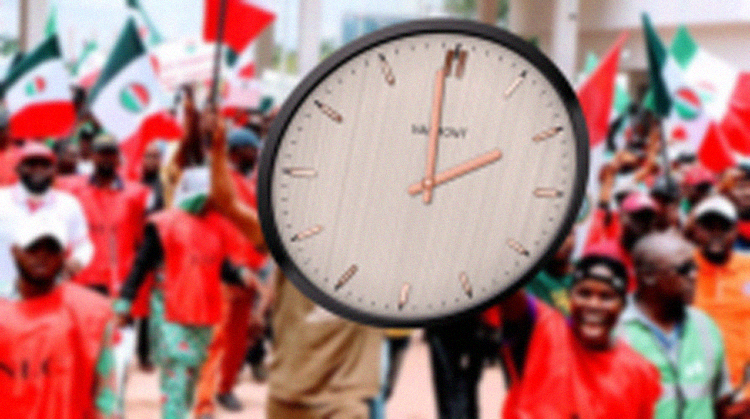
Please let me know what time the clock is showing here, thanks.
1:59
